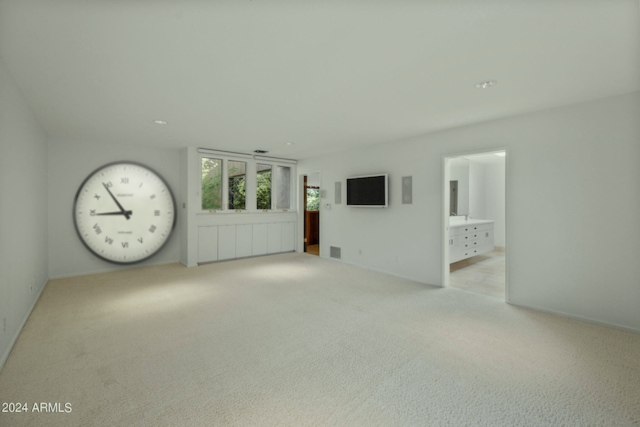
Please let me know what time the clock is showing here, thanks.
8:54
